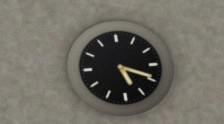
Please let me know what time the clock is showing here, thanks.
5:19
